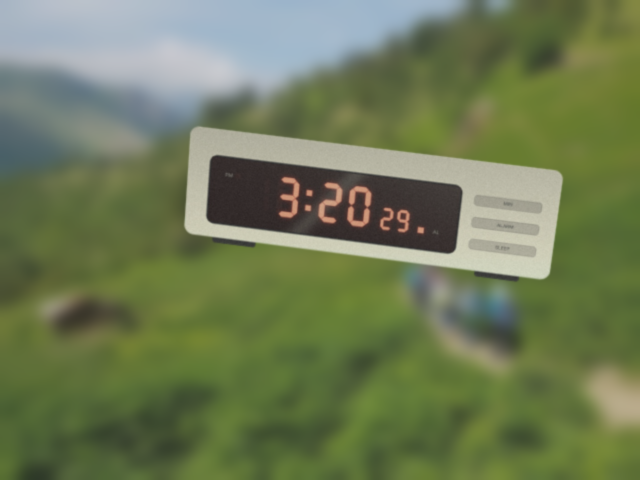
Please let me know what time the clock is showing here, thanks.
3:20:29
